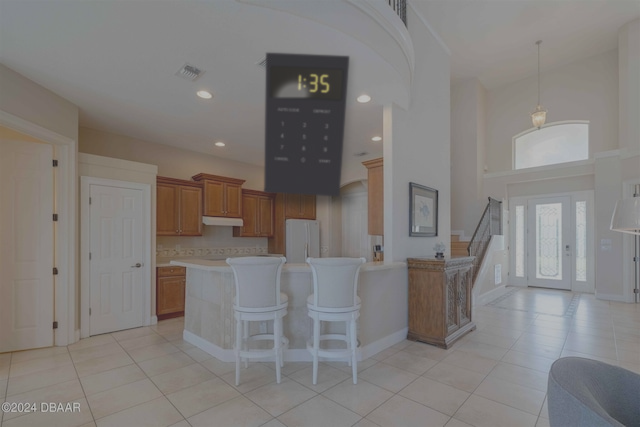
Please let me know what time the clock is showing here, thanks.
1:35
